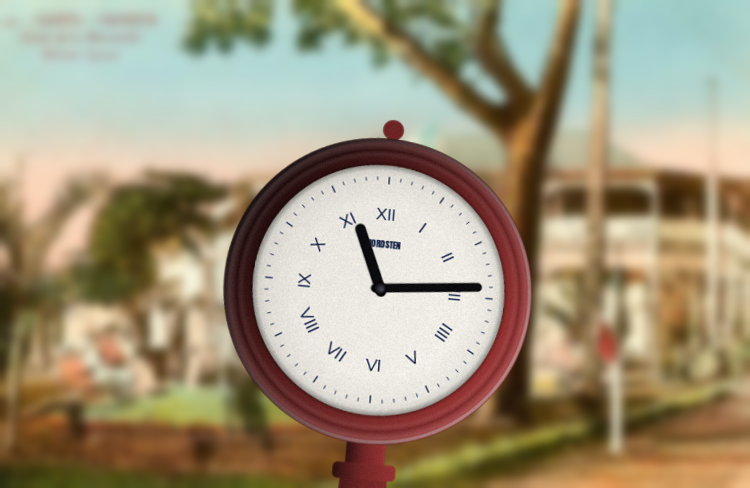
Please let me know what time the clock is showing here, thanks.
11:14
